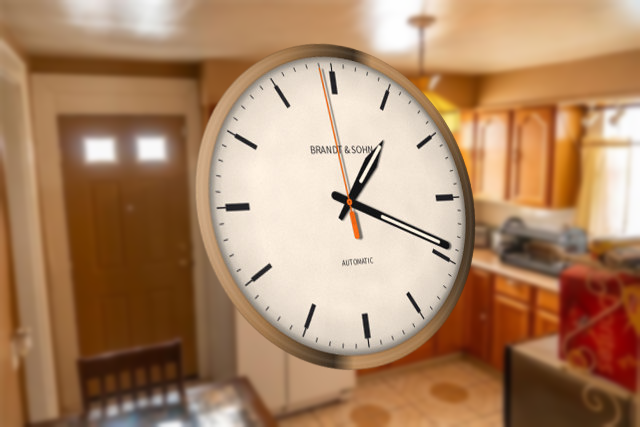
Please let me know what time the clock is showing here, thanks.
1:18:59
